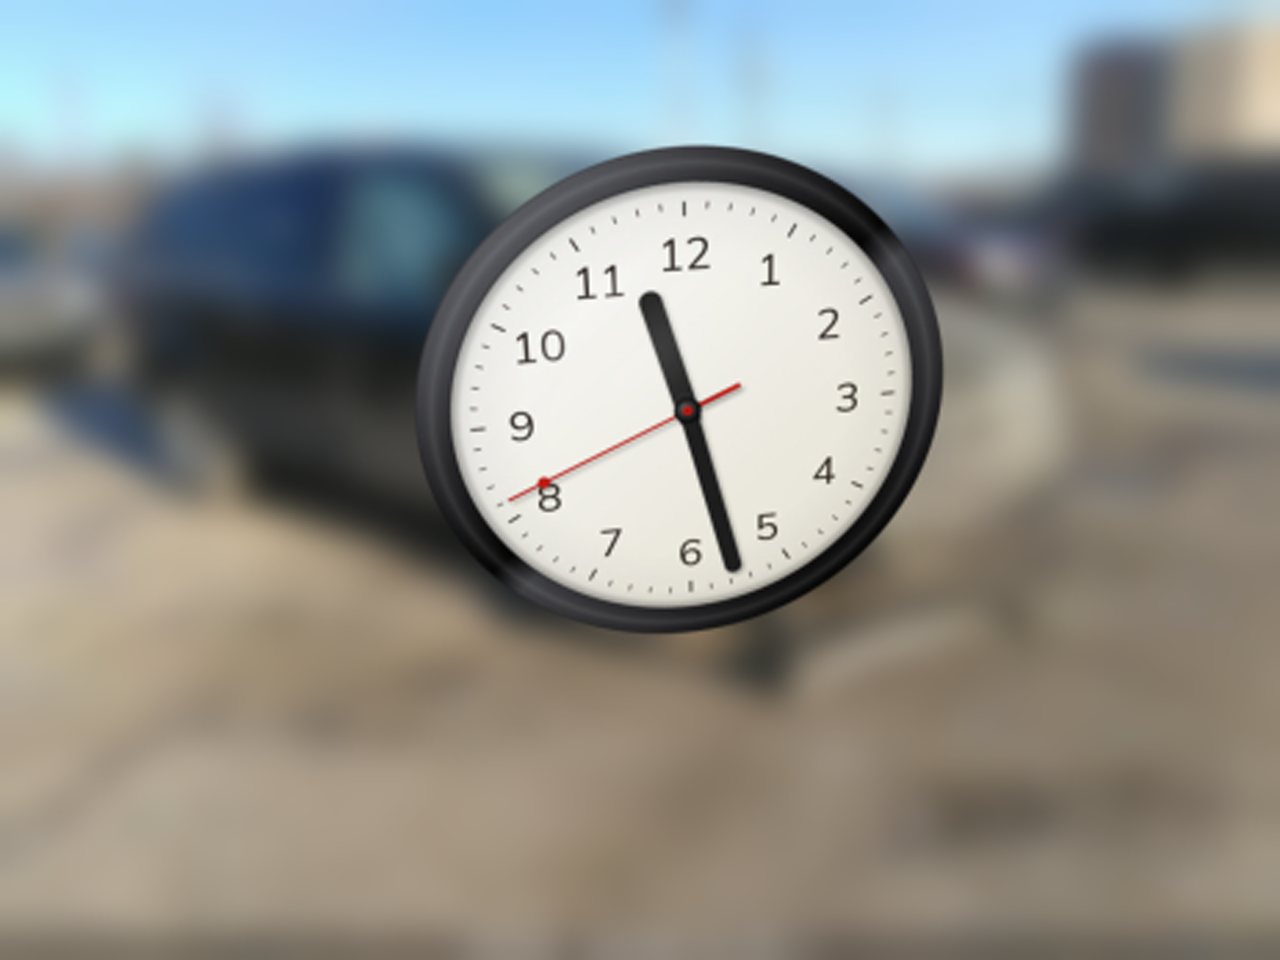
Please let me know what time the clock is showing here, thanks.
11:27:41
